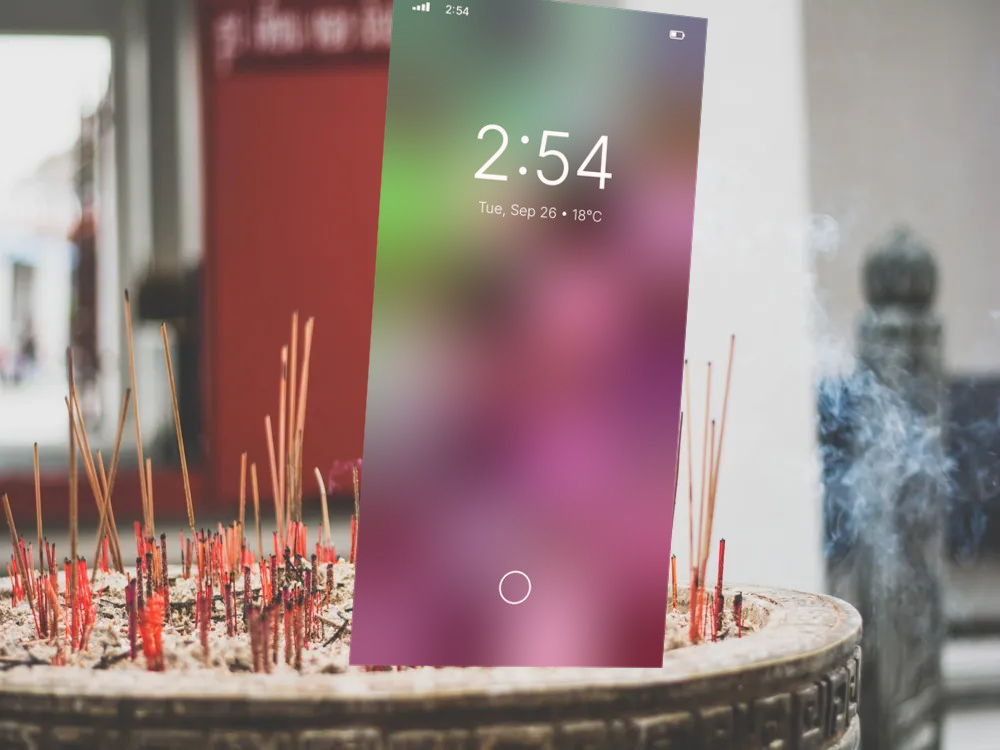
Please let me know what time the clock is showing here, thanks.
2:54
